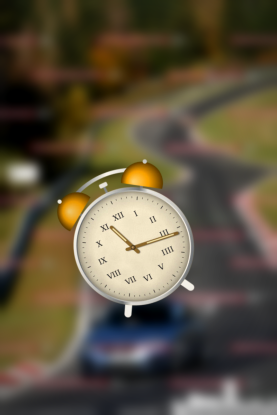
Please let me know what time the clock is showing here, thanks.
11:16
